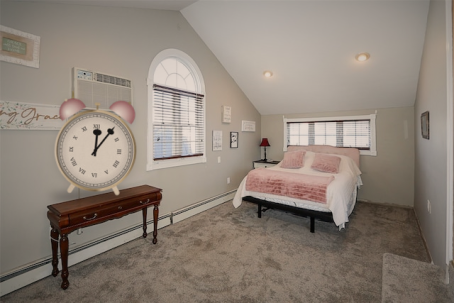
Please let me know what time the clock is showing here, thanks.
12:06
